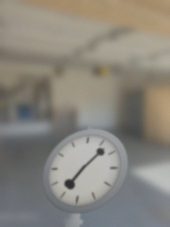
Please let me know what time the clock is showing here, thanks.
7:07
